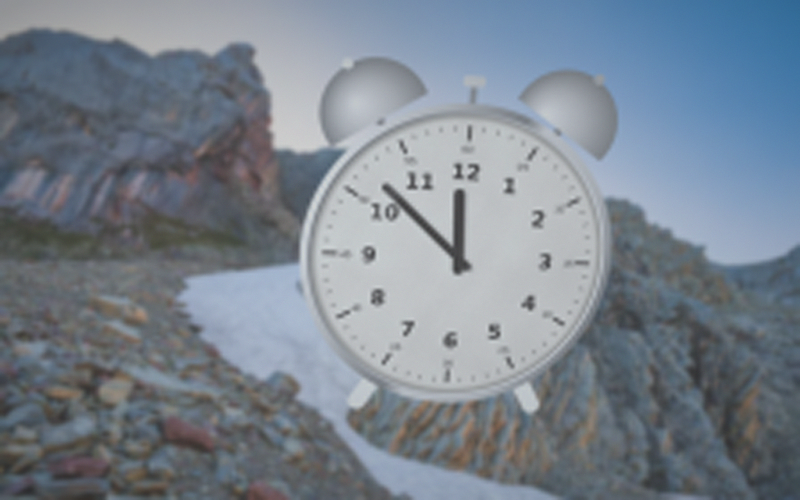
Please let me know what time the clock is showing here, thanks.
11:52
